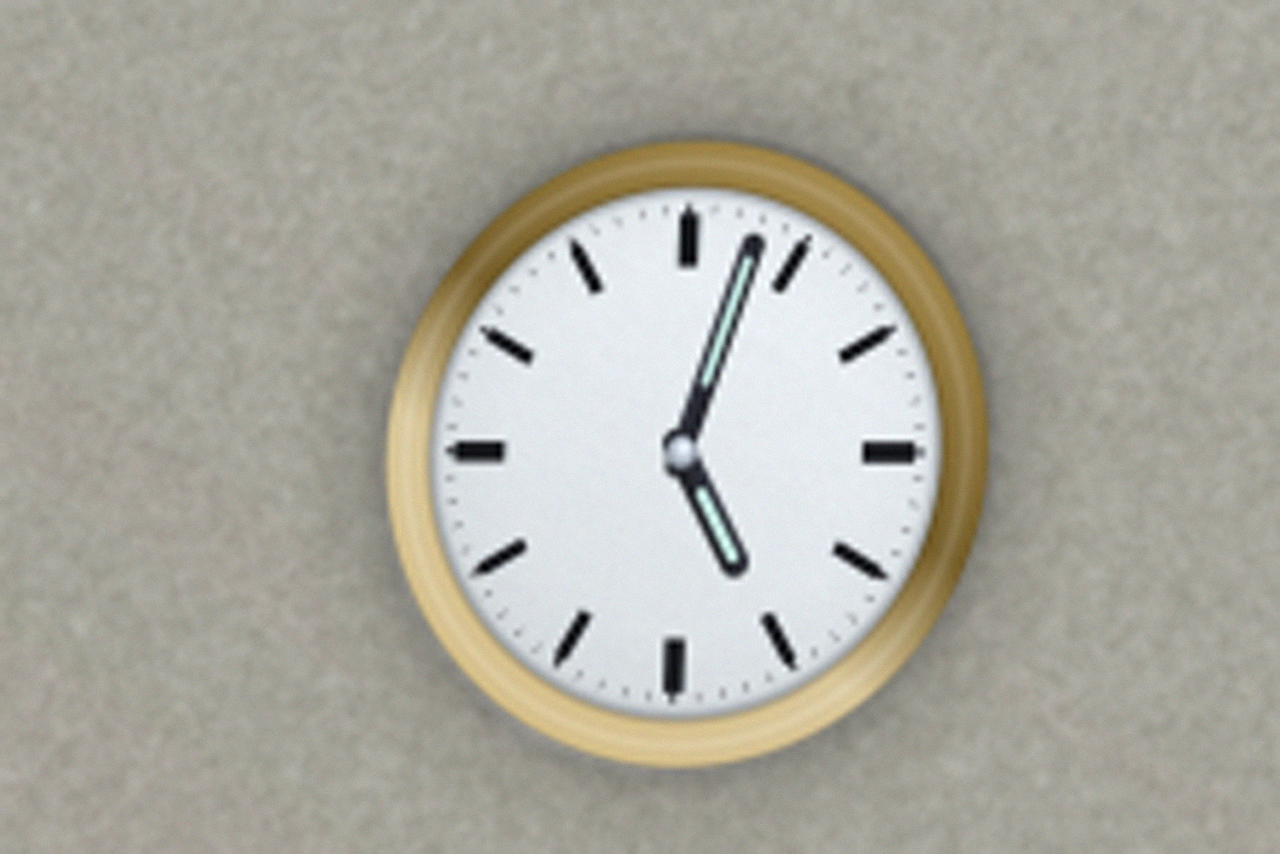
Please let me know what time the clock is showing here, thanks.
5:03
